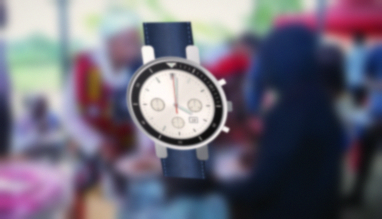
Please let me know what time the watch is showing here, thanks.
4:01
